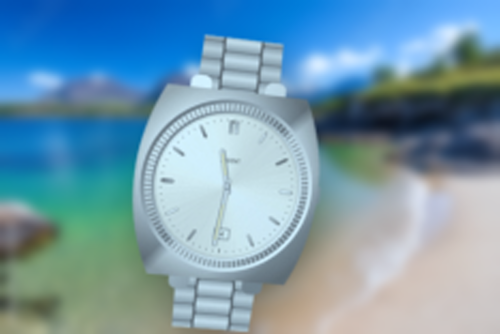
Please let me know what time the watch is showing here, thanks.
11:31
